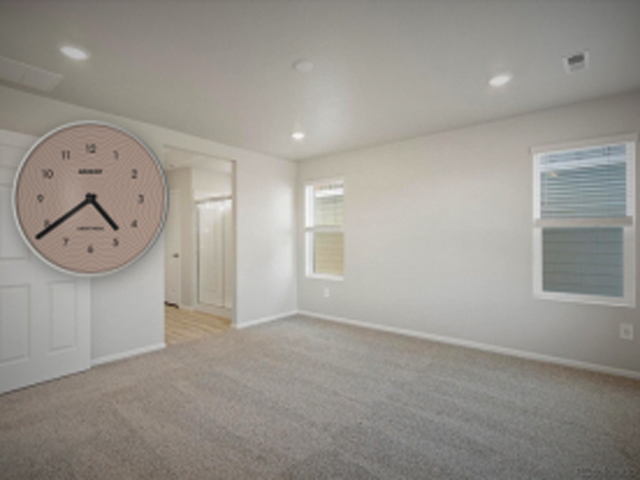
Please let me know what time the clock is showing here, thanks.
4:39
